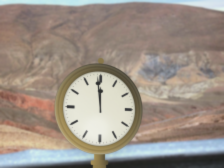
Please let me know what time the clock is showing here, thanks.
11:59
